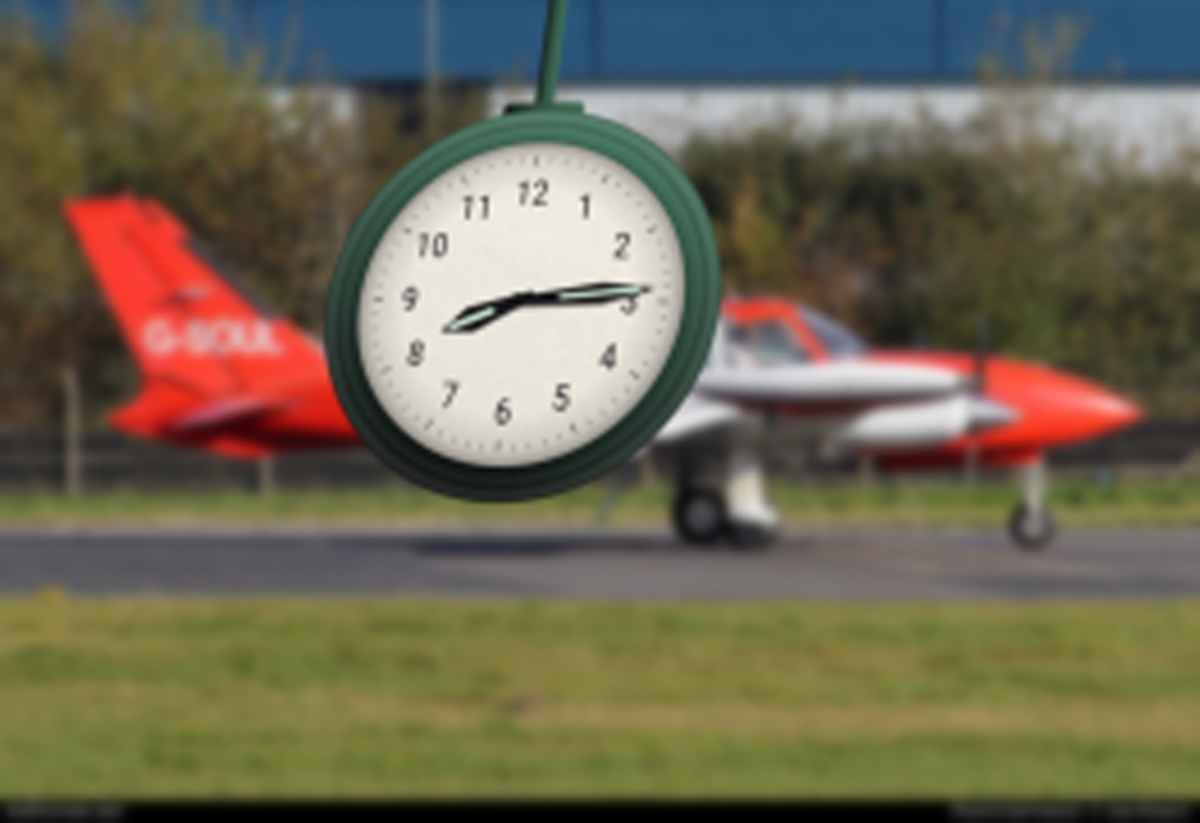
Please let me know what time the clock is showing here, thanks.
8:14
